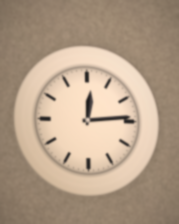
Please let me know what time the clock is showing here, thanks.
12:14
